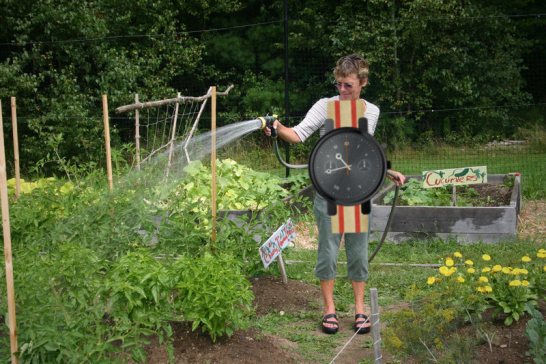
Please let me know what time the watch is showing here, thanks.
10:43
